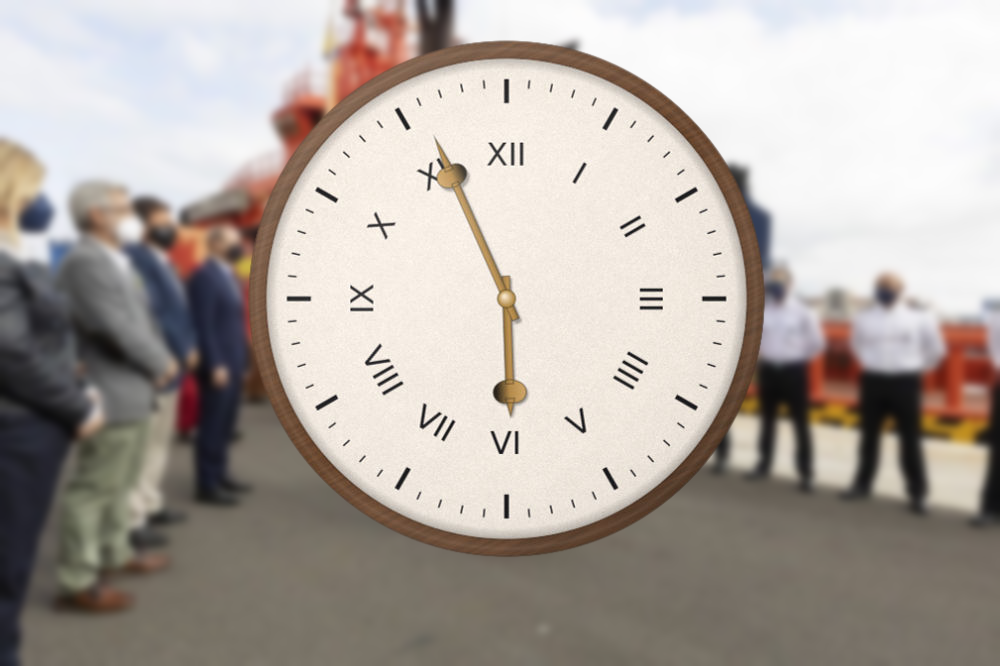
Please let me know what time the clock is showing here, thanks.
5:56
